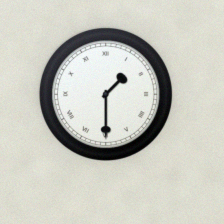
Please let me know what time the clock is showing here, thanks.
1:30
